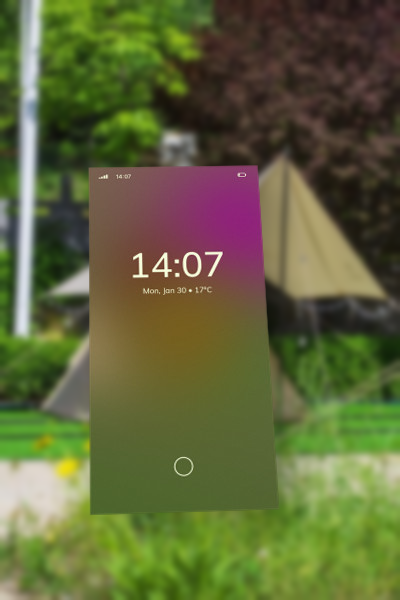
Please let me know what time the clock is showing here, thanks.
14:07
